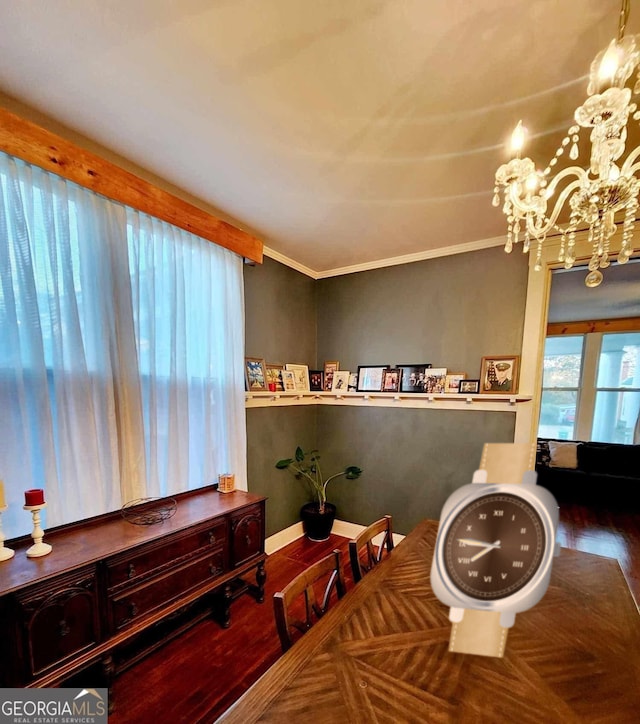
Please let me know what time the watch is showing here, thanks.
7:46
